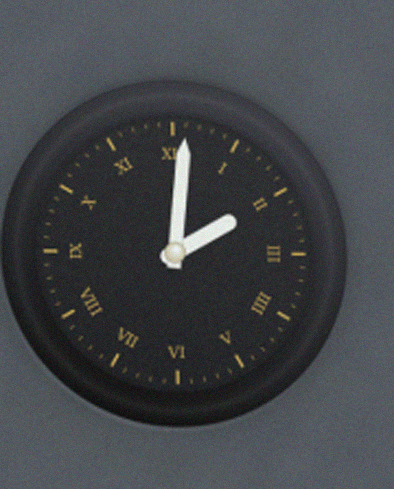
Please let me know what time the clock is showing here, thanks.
2:01
